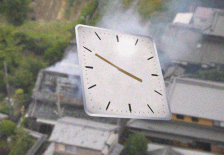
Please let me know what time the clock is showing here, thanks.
3:50
